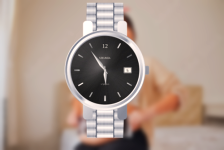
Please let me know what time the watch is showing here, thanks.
5:54
